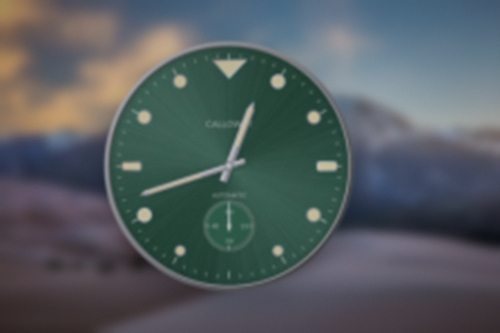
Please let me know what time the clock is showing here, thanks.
12:42
